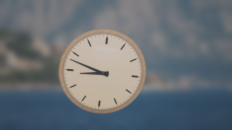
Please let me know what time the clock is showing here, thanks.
8:48
